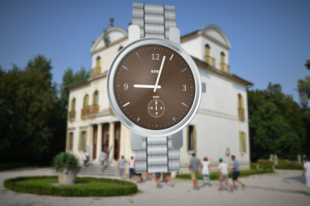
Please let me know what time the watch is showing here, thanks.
9:03
